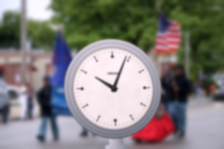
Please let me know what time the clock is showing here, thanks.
10:04
